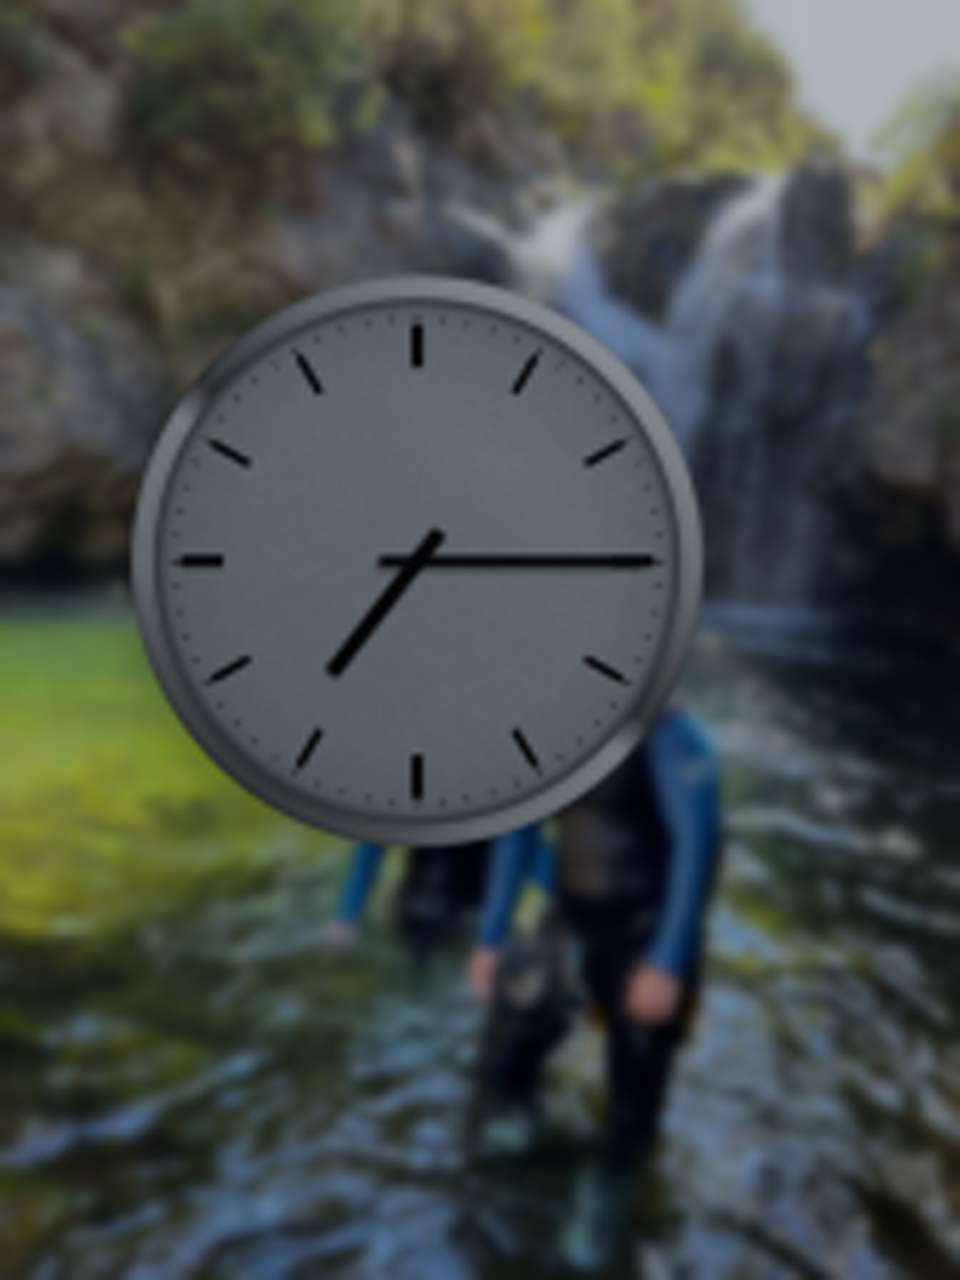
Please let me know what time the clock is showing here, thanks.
7:15
